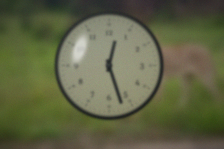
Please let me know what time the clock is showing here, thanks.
12:27
